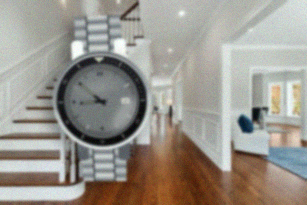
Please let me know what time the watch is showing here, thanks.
8:52
